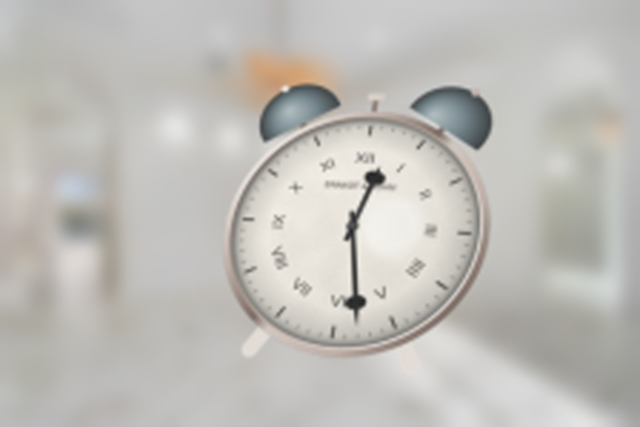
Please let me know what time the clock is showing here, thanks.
12:28
